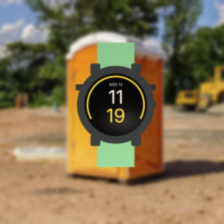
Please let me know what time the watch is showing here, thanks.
11:19
